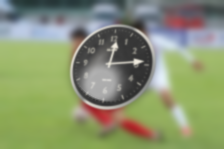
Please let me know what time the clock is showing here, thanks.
12:14
